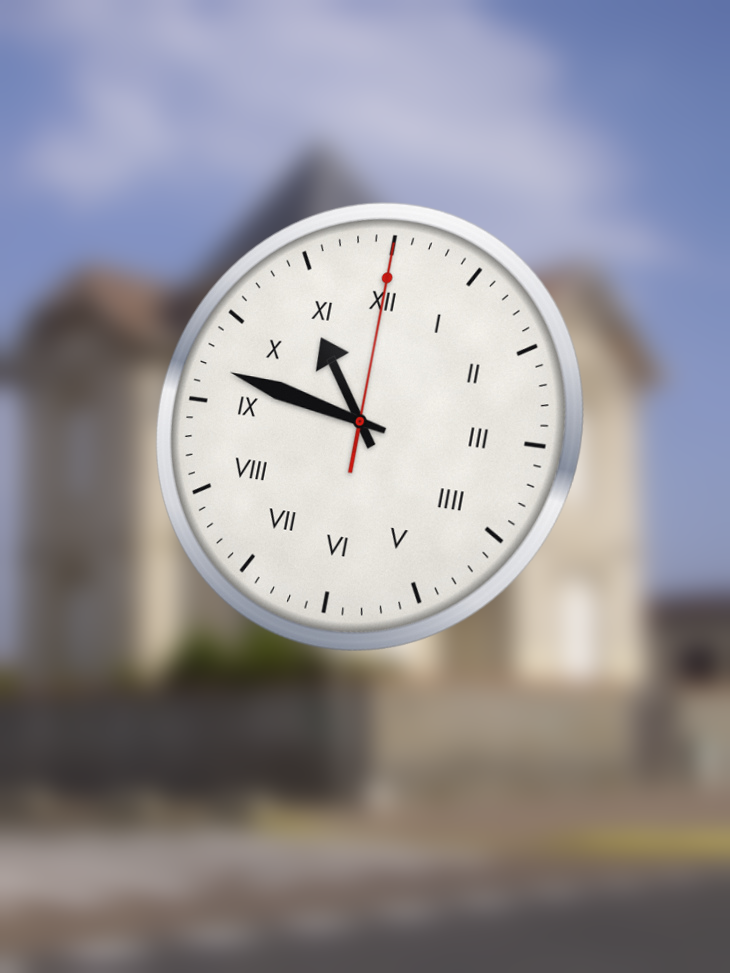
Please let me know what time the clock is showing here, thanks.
10:47:00
